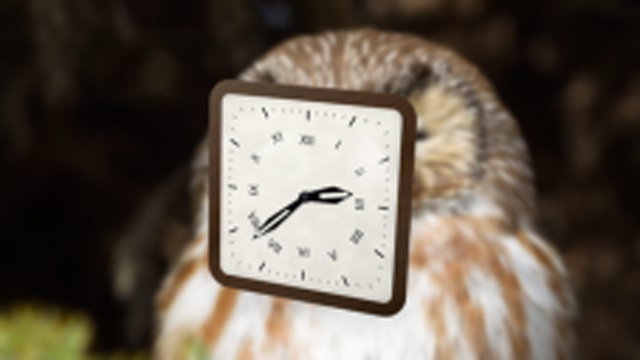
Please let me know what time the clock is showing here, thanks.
2:38
